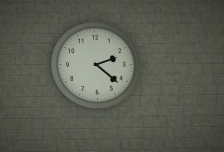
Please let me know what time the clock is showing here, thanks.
2:22
